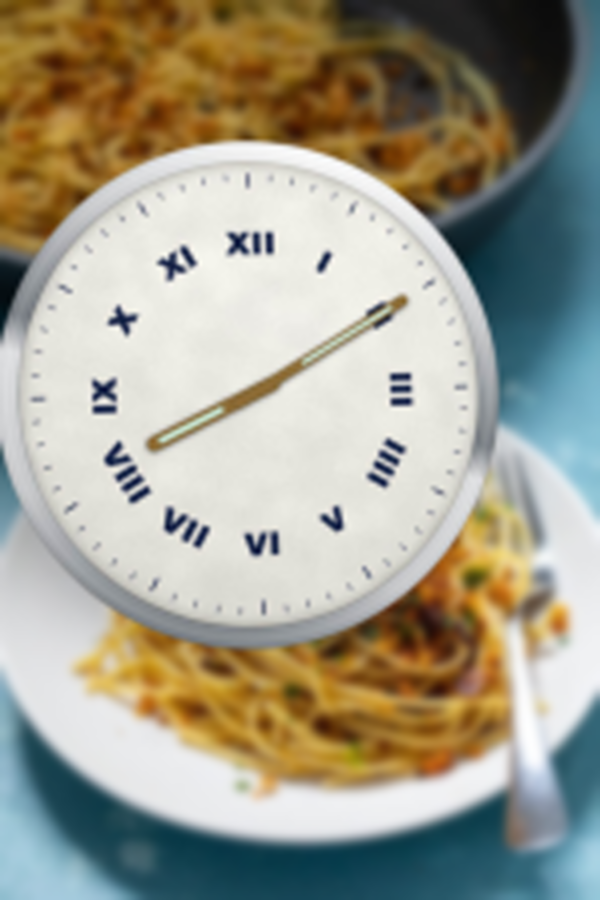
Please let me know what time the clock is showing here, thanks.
8:10
